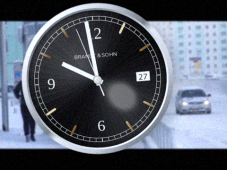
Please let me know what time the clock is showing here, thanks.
9:58:57
